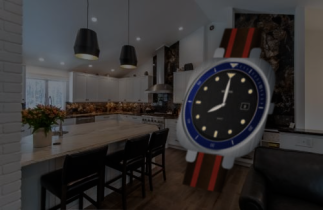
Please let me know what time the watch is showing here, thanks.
8:00
